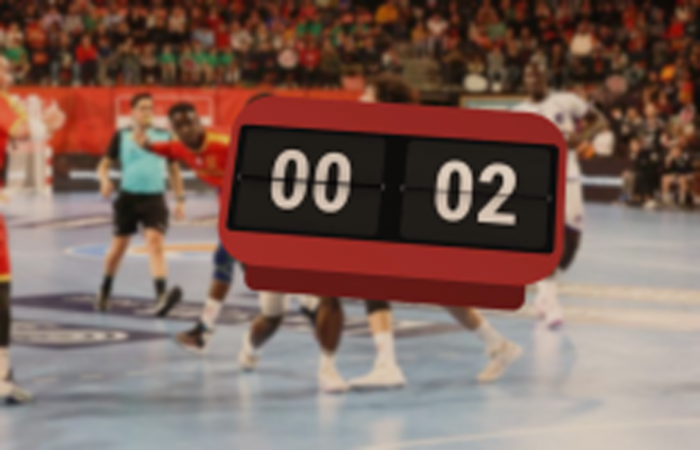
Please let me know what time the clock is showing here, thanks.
0:02
